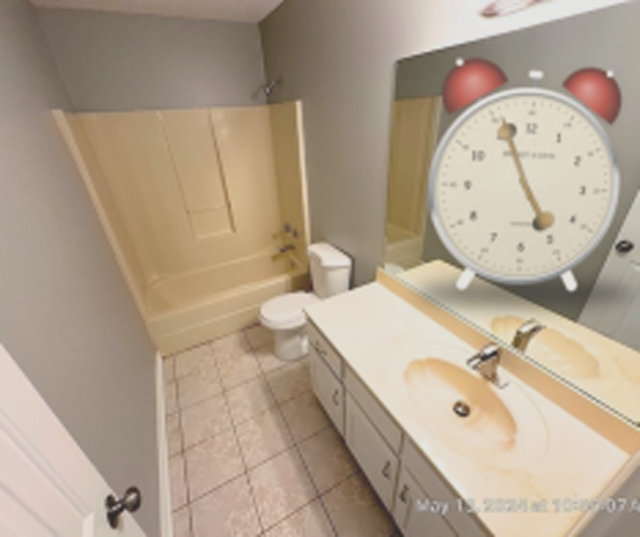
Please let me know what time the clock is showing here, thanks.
4:56
